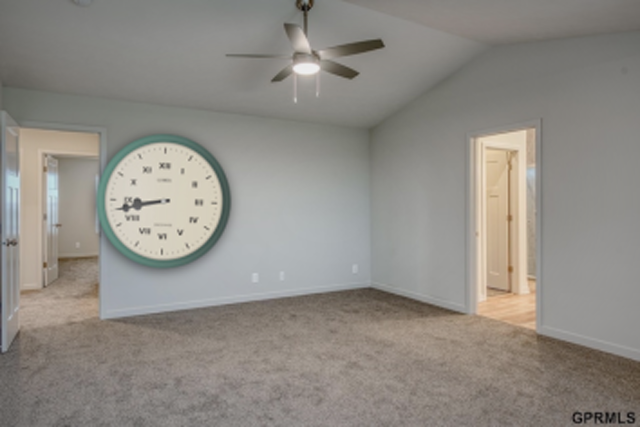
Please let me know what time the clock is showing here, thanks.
8:43
